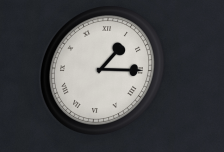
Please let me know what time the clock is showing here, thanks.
1:15
